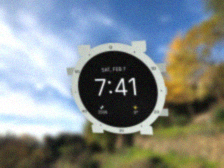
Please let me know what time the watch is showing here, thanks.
7:41
